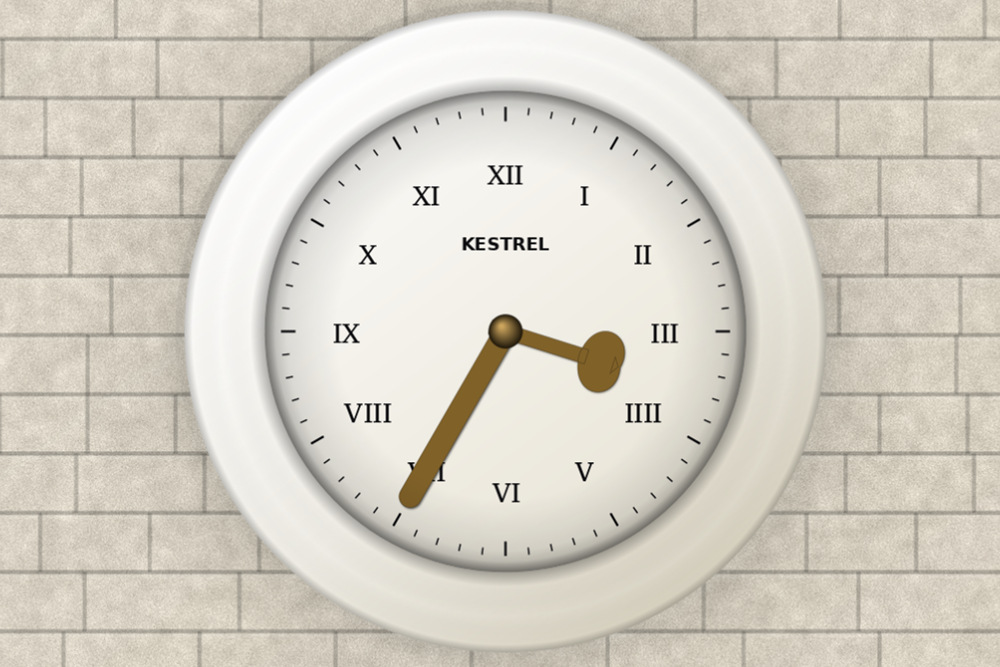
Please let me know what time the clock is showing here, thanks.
3:35
